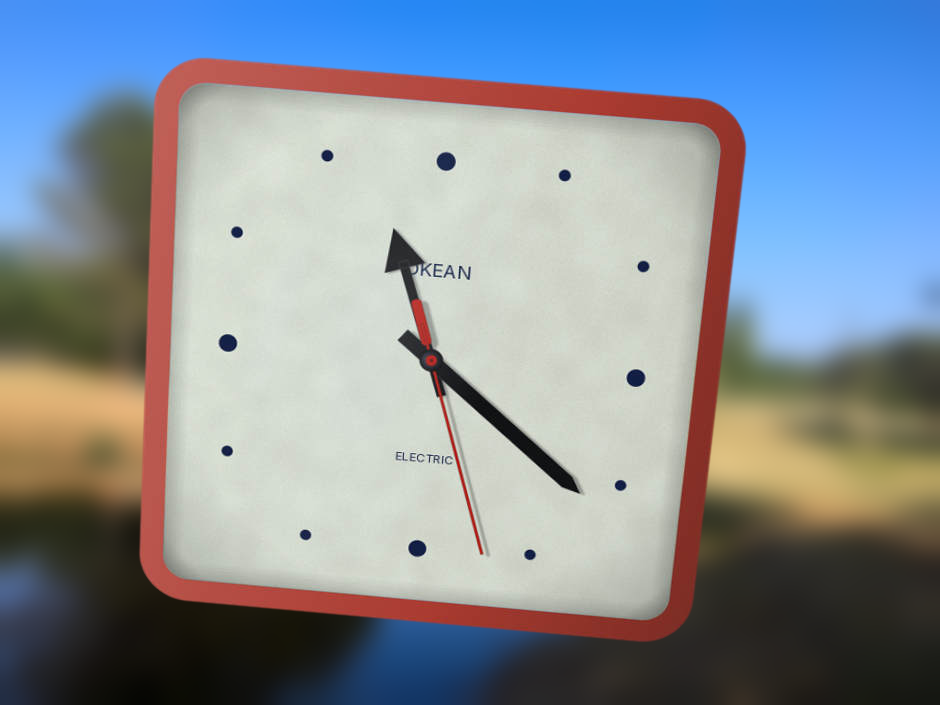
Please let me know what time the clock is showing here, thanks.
11:21:27
